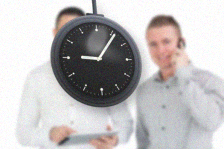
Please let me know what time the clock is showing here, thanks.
9:06
